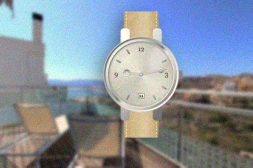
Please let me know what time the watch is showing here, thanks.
9:13
